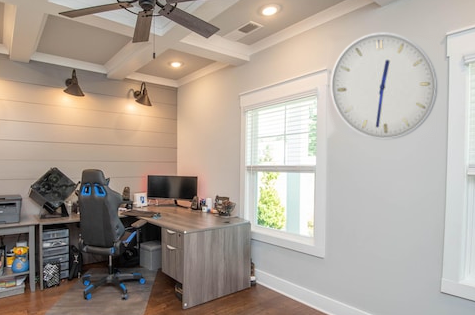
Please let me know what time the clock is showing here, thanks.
12:32
